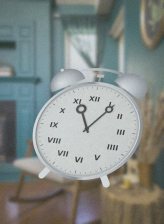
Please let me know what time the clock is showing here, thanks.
11:06
